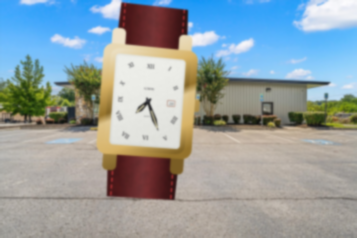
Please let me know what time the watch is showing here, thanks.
7:26
